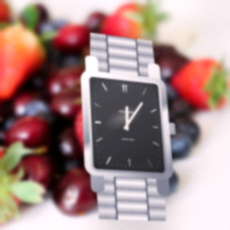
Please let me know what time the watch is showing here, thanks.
12:06
